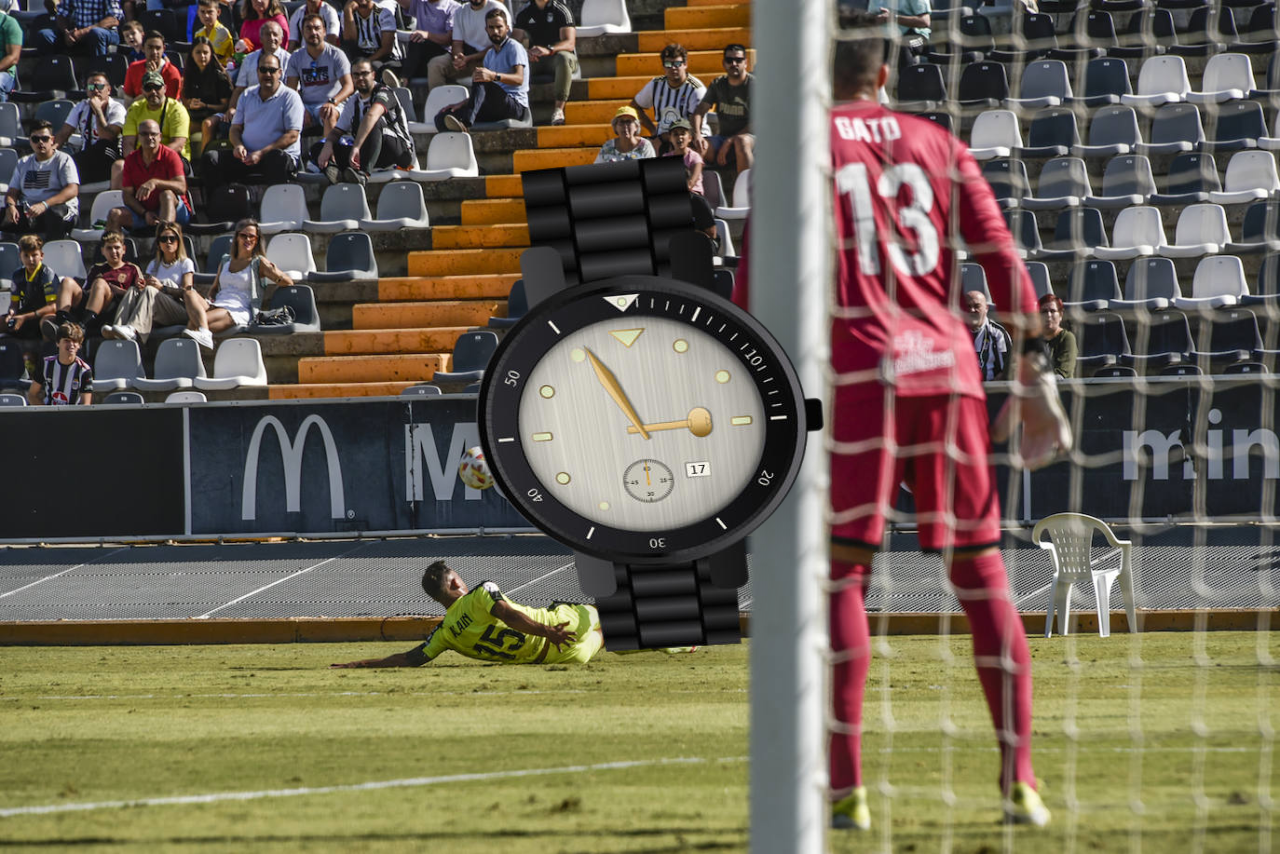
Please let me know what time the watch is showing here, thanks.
2:56
